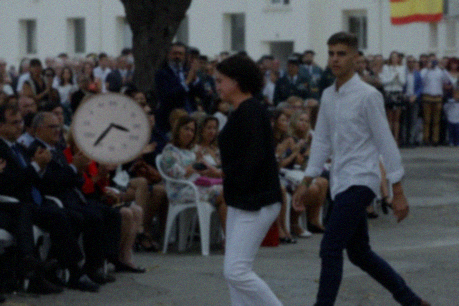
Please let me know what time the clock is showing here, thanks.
3:36
